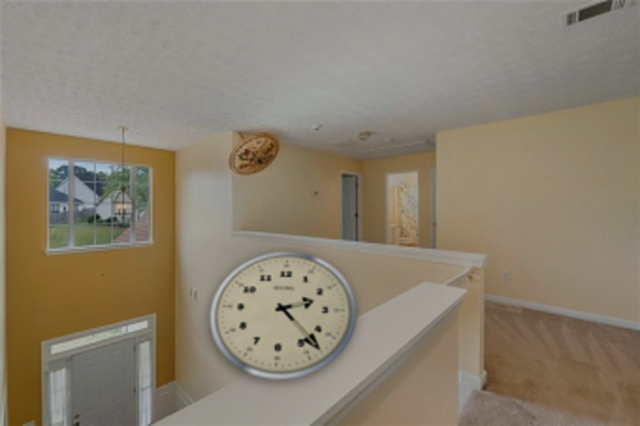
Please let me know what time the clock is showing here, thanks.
2:23
